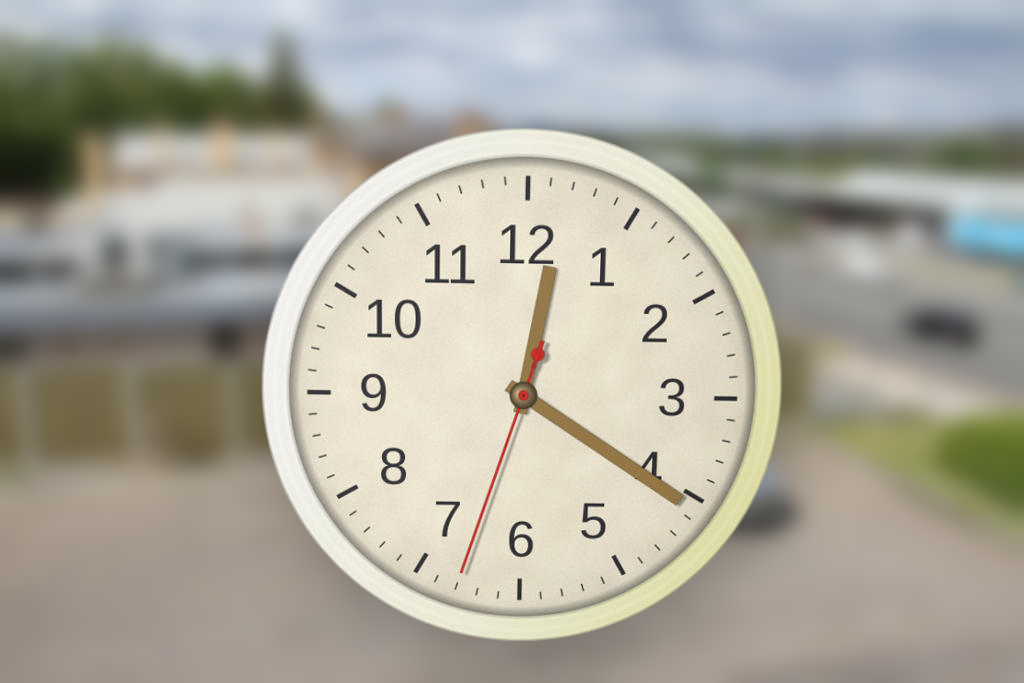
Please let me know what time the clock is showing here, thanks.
12:20:33
